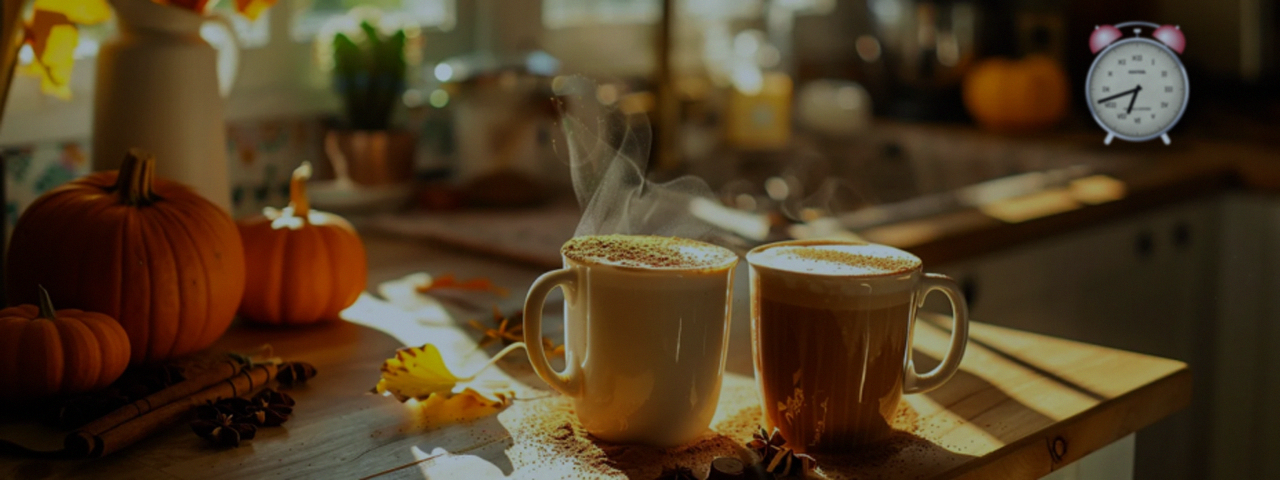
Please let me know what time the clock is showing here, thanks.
6:42
